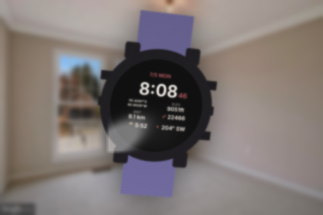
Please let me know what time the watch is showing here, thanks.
8:08
